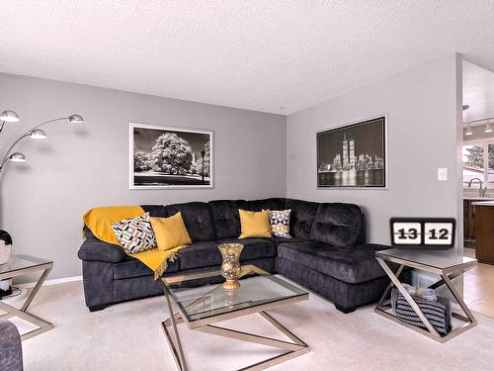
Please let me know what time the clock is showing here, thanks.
13:12
